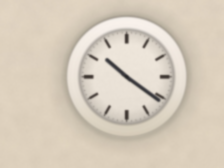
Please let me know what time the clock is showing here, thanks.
10:21
